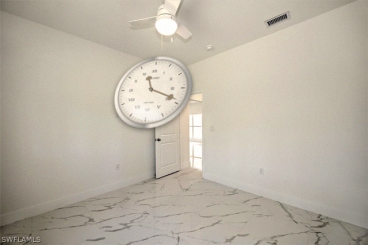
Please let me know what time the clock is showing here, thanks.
11:19
